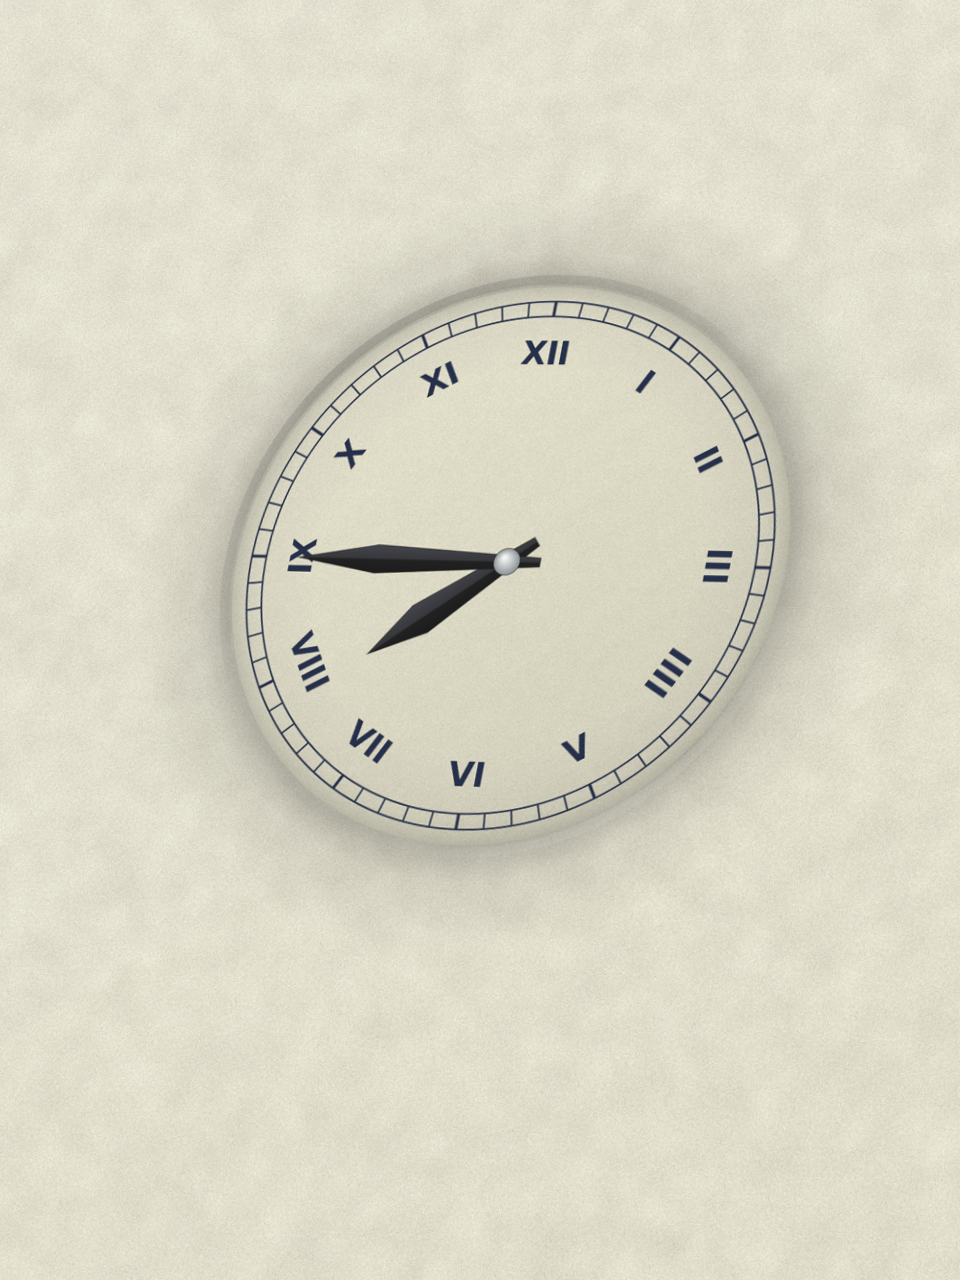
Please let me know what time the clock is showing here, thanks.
7:45
